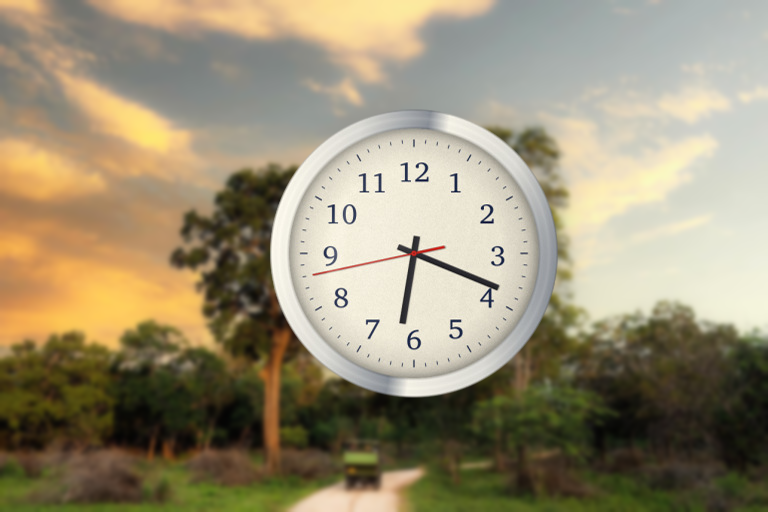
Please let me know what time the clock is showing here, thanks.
6:18:43
